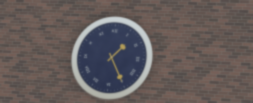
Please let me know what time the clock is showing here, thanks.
1:25
